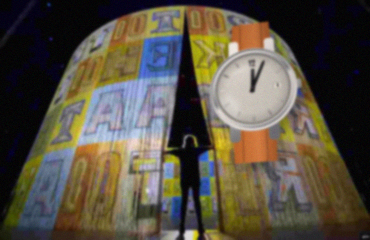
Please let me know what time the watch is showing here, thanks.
12:04
